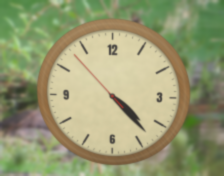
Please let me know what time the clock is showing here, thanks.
4:22:53
